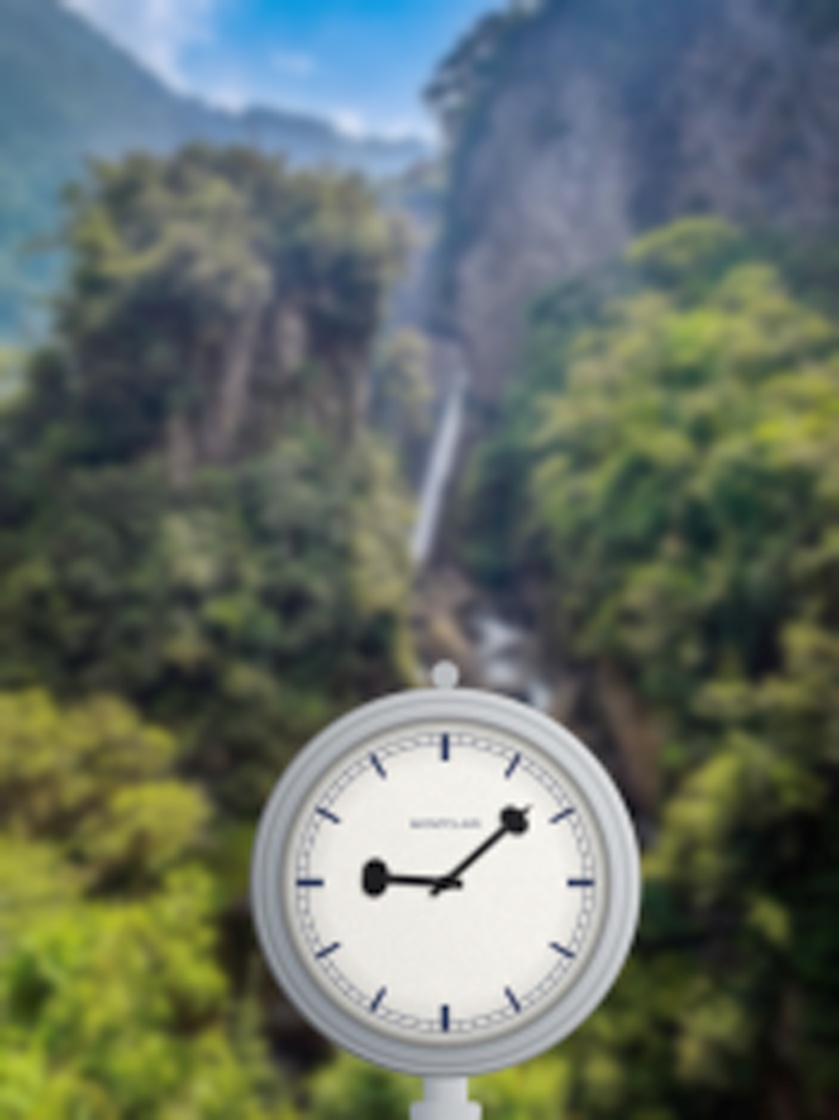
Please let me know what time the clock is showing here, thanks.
9:08
